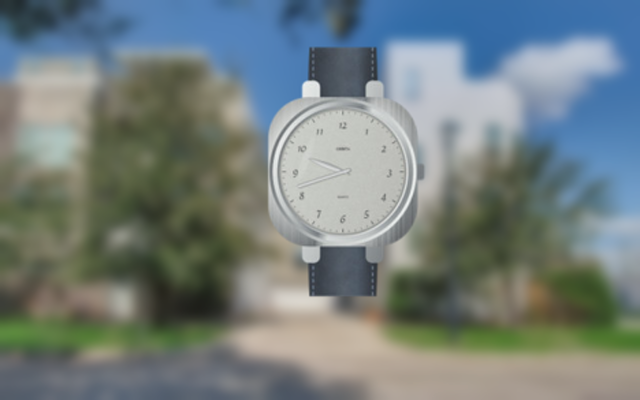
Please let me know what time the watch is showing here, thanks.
9:42
